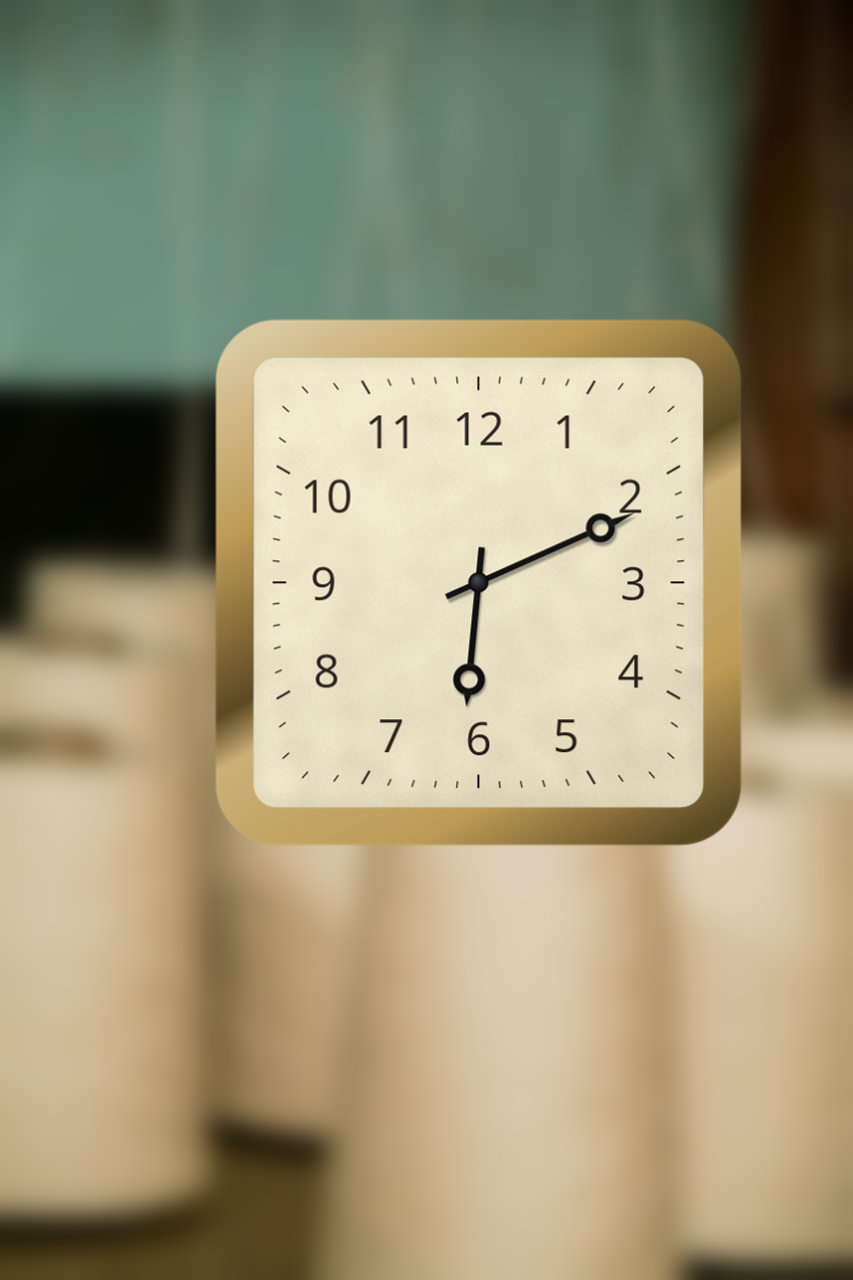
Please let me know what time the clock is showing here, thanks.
6:11
